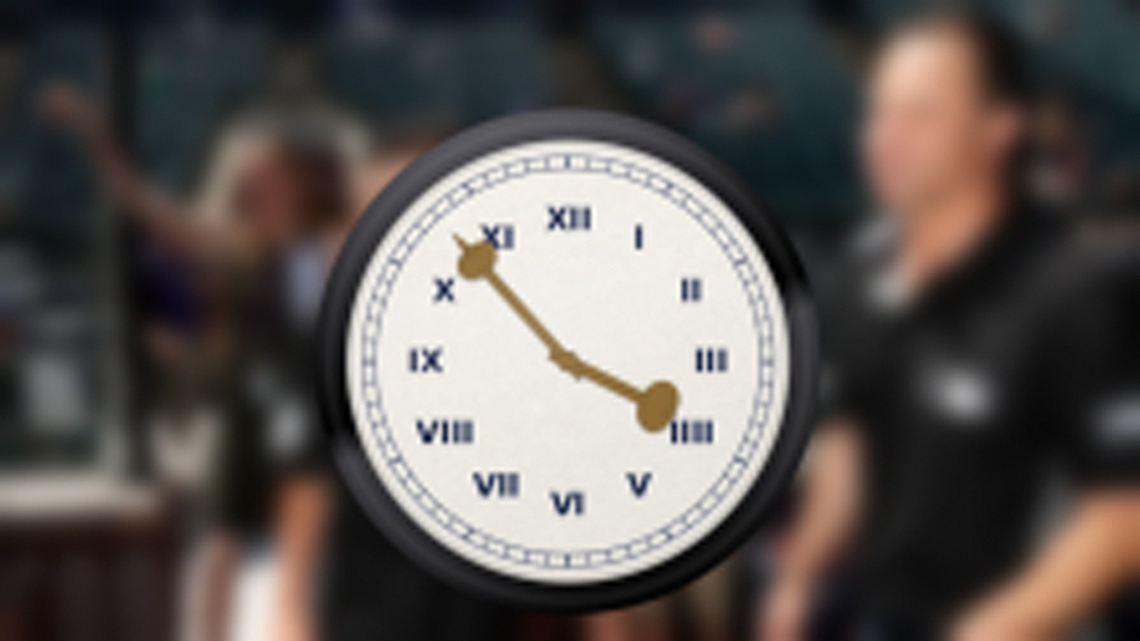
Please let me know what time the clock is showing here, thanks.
3:53
